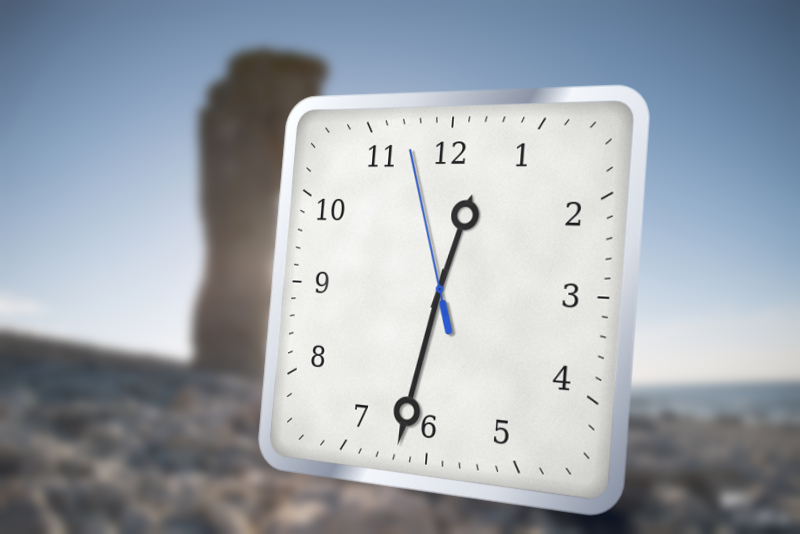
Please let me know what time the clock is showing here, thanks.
12:31:57
